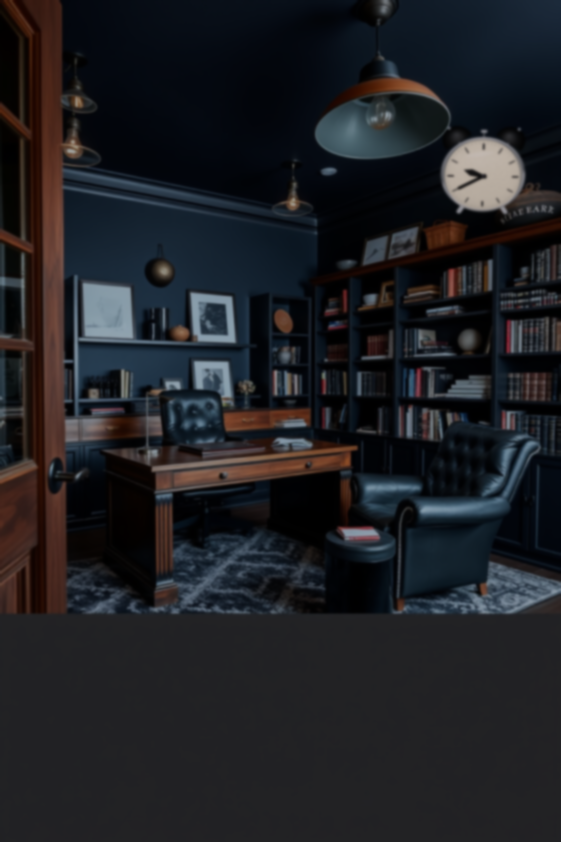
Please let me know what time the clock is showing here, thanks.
9:40
